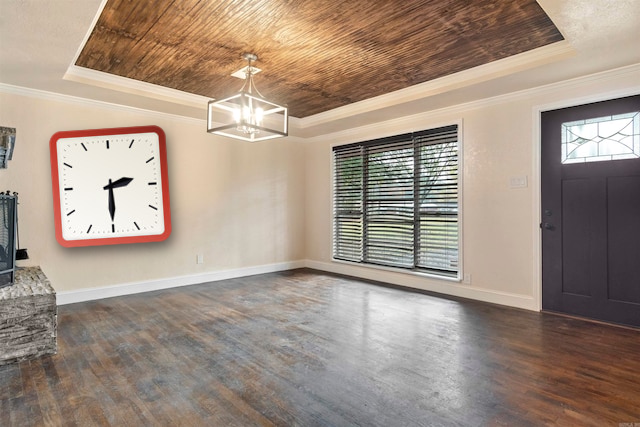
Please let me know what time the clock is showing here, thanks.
2:30
